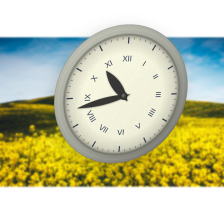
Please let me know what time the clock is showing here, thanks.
10:43
